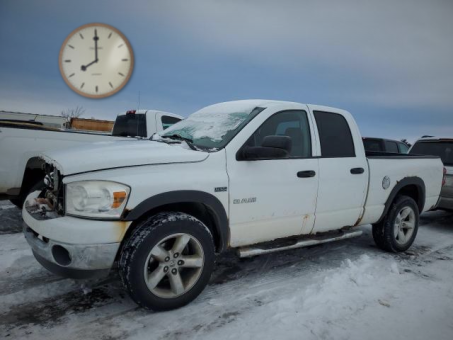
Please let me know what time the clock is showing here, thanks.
8:00
